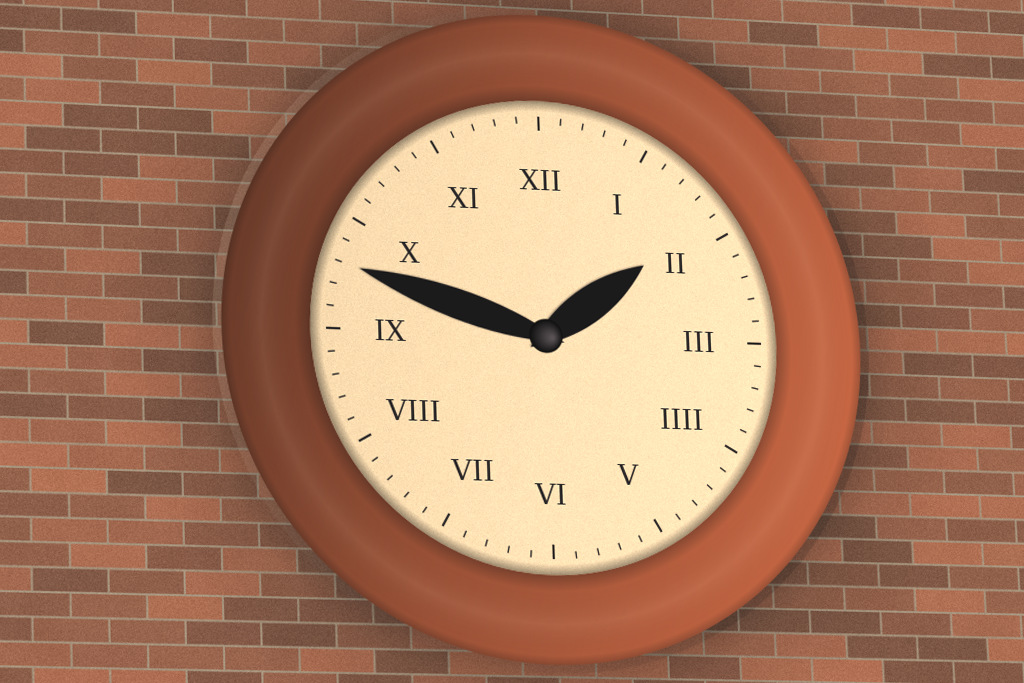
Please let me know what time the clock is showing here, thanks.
1:48
